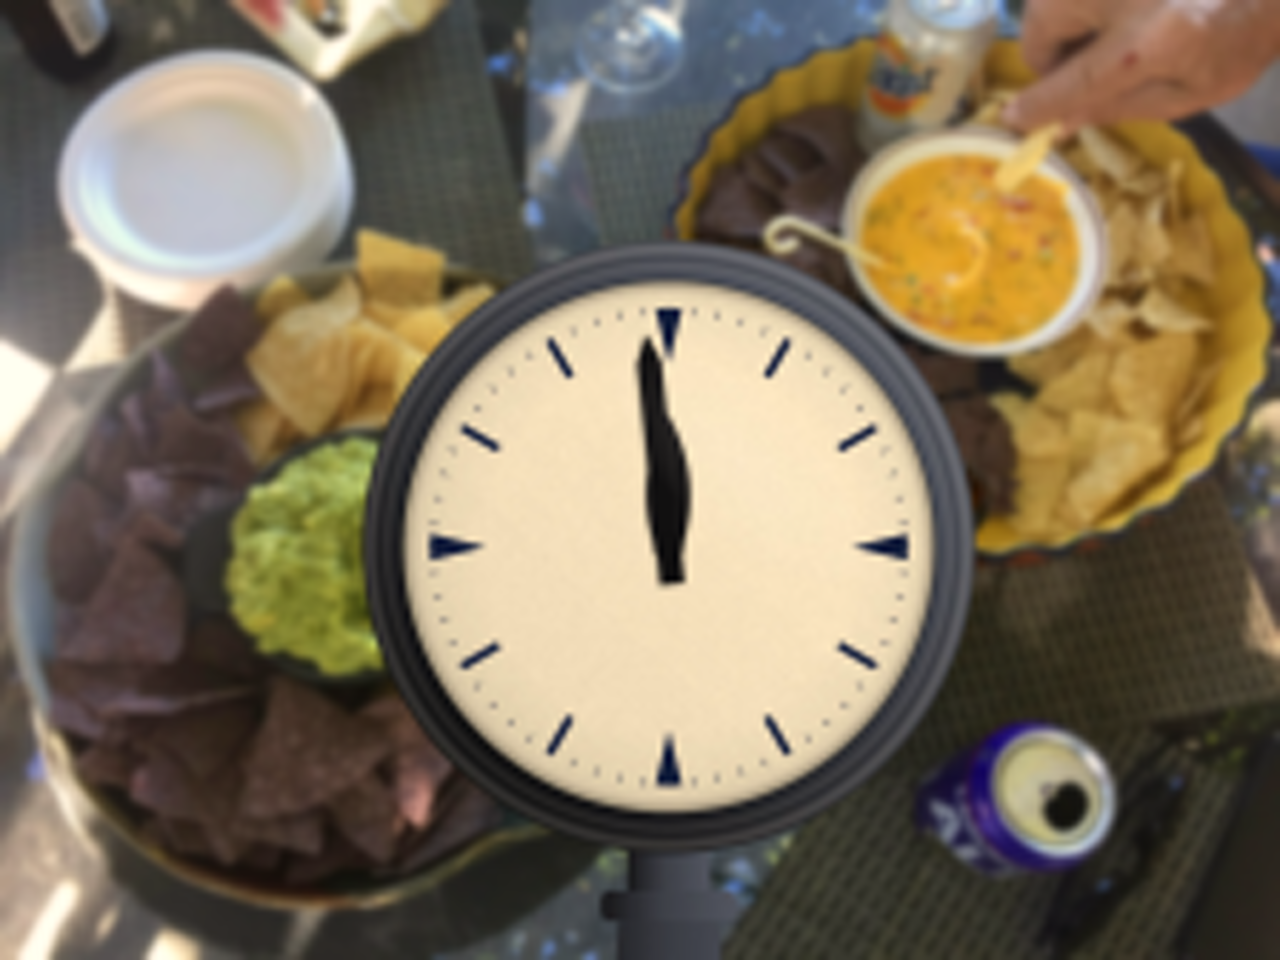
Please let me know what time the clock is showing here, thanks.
11:59
